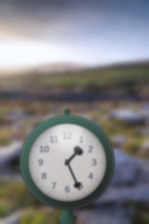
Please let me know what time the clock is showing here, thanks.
1:26
